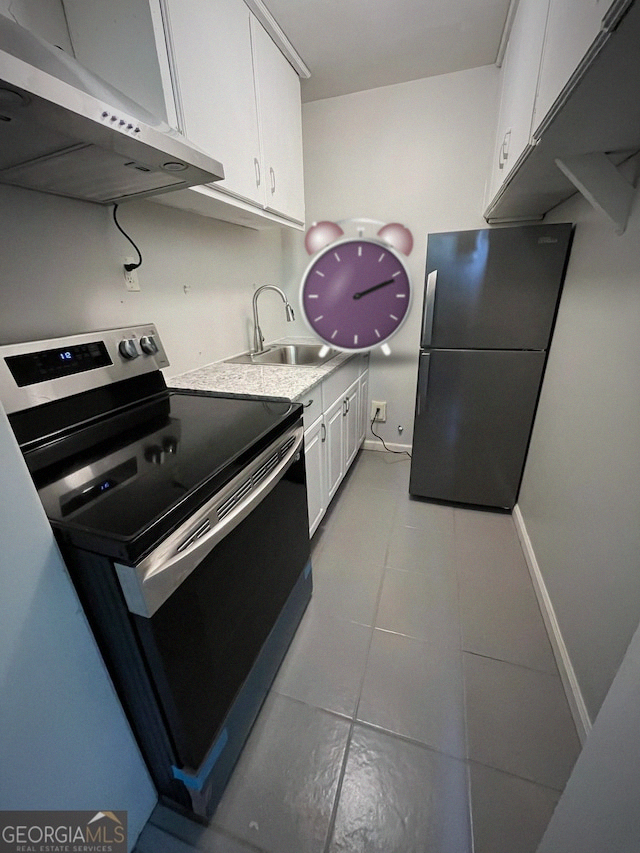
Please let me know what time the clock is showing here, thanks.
2:11
